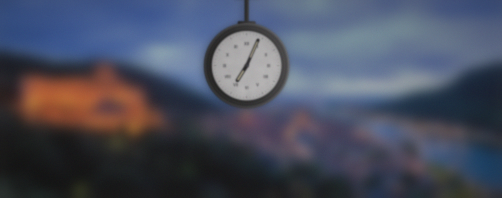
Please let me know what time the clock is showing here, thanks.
7:04
